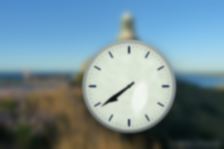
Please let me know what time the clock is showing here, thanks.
7:39
